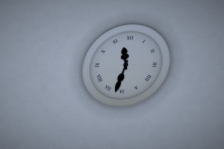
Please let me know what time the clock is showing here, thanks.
11:32
